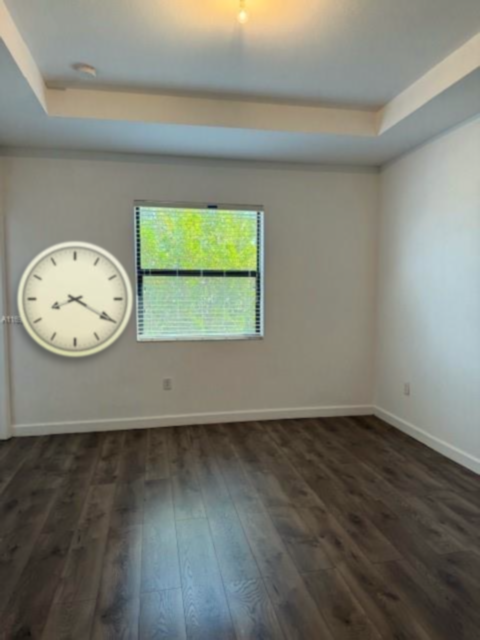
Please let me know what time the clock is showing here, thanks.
8:20
